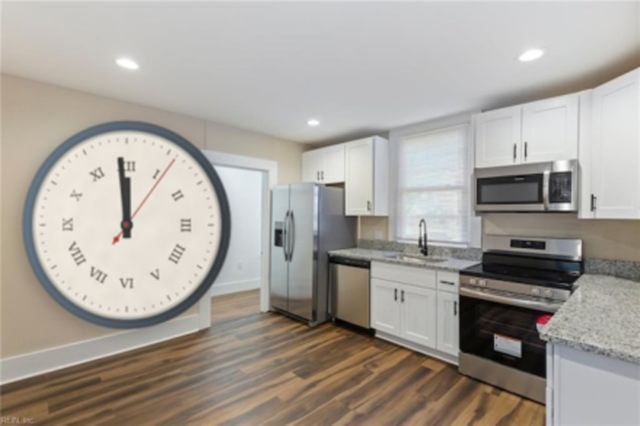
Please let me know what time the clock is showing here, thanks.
11:59:06
